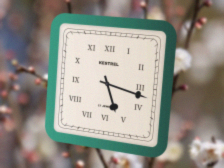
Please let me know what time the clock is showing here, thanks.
5:17
